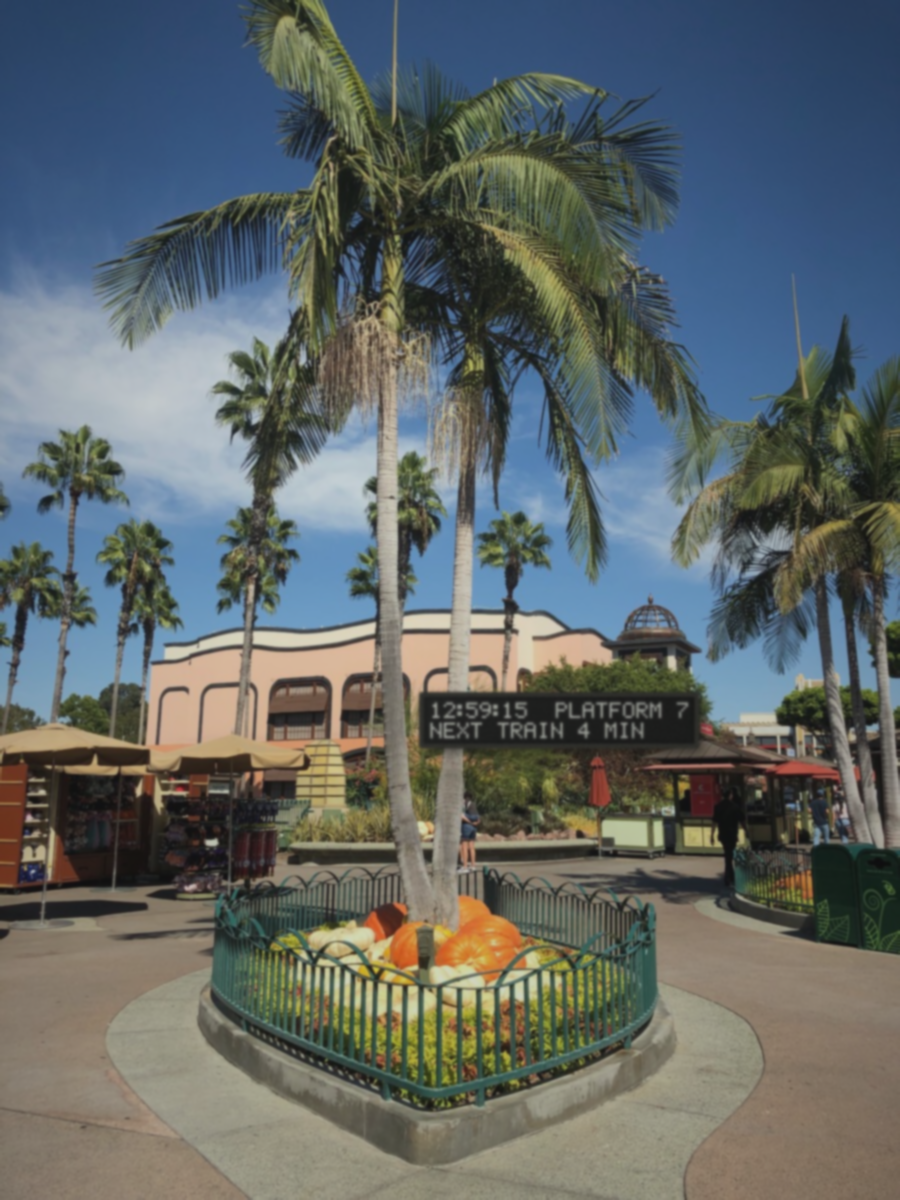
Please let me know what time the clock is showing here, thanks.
12:59:15
